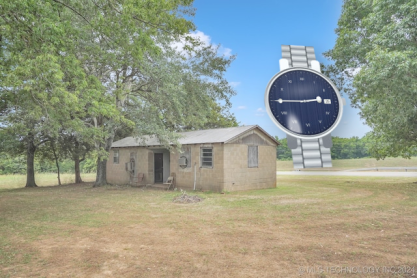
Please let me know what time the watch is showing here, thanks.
2:45
